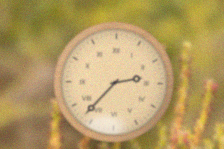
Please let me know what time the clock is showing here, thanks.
2:37
